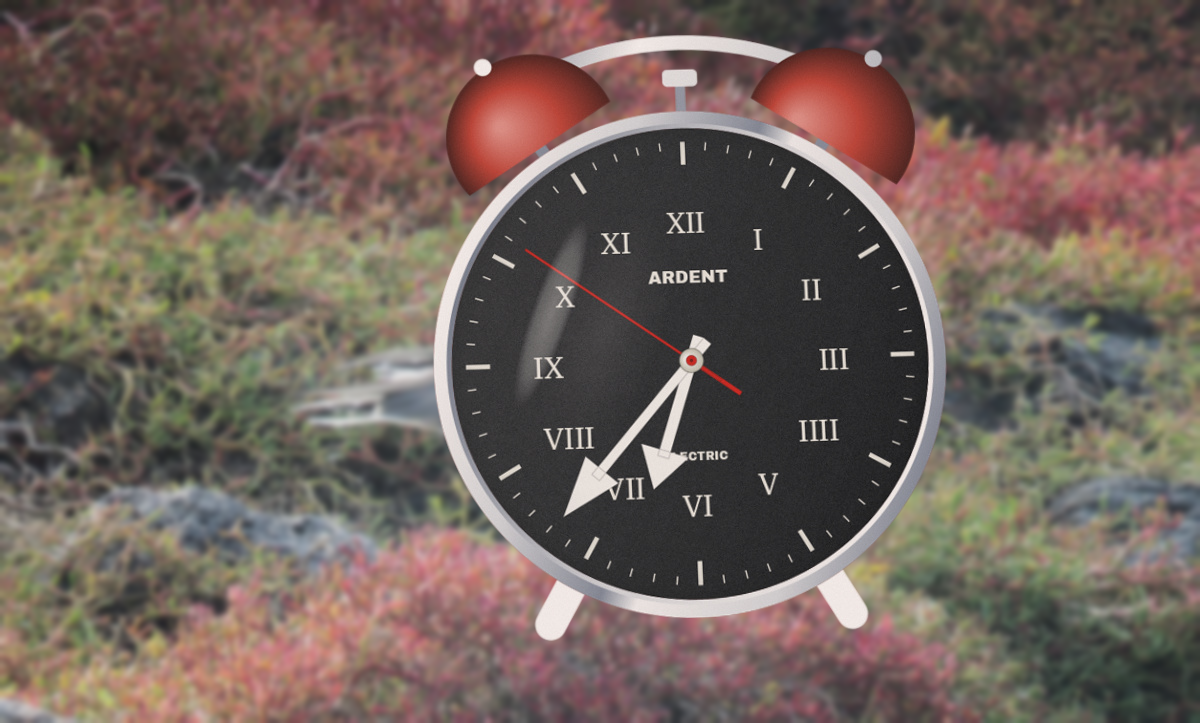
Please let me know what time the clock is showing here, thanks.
6:36:51
